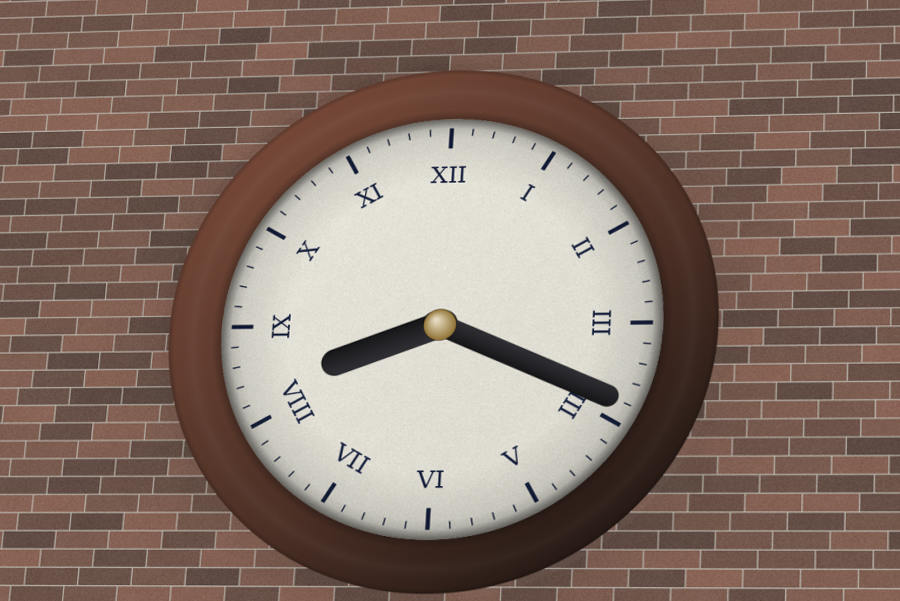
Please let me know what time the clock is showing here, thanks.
8:19
